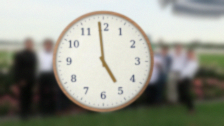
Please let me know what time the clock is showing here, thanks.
4:59
